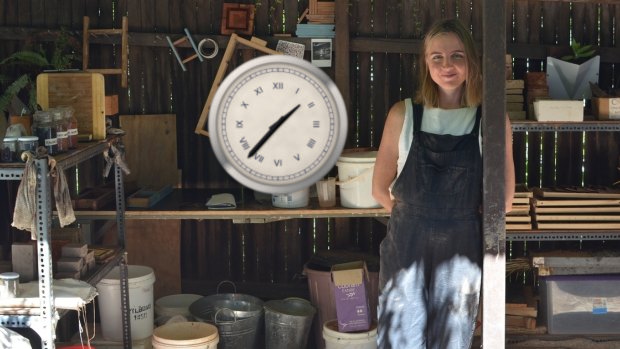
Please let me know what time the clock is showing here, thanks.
1:37
